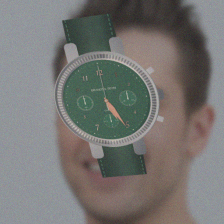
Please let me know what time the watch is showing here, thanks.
5:26
